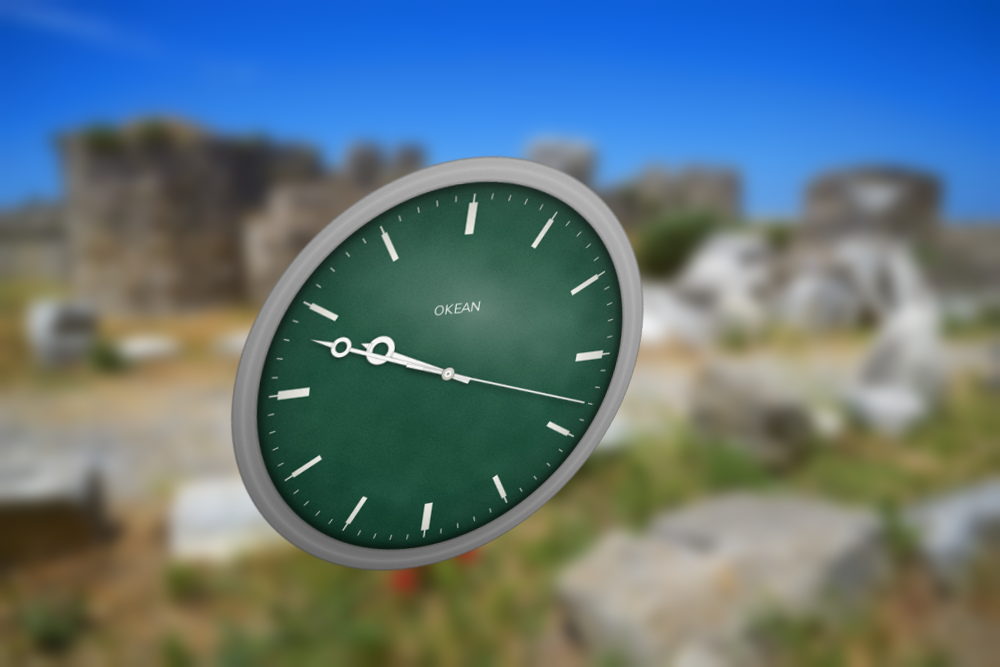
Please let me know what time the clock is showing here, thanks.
9:48:18
